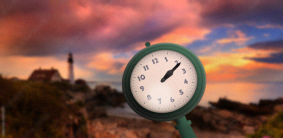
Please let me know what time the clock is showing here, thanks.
2:11
